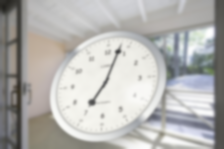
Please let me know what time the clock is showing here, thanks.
7:03
